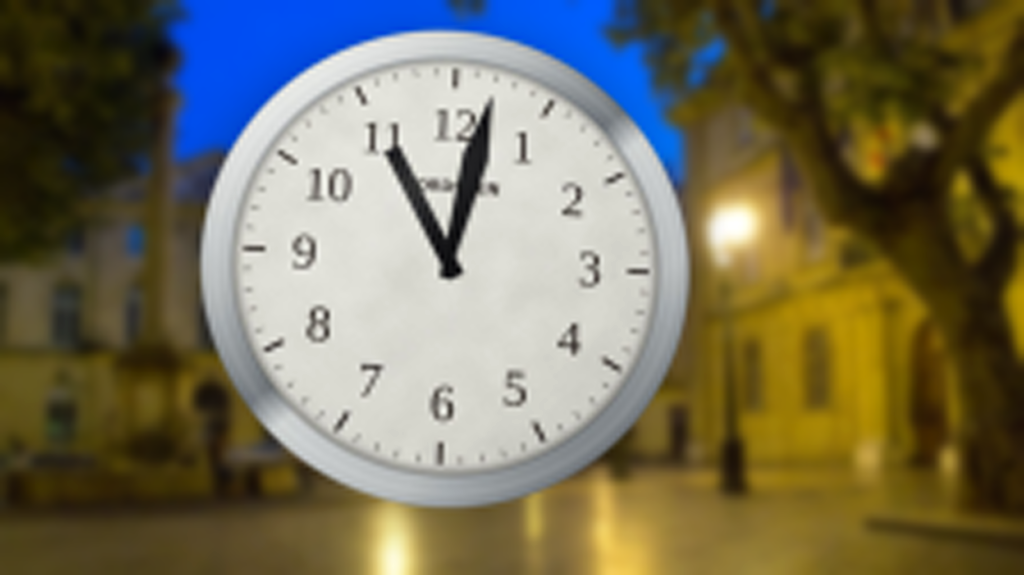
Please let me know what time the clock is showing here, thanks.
11:02
